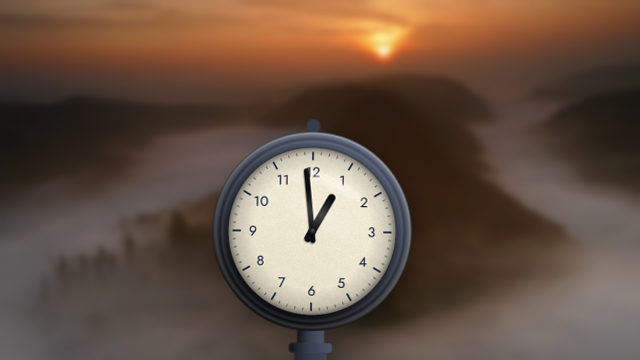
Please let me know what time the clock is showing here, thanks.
12:59
